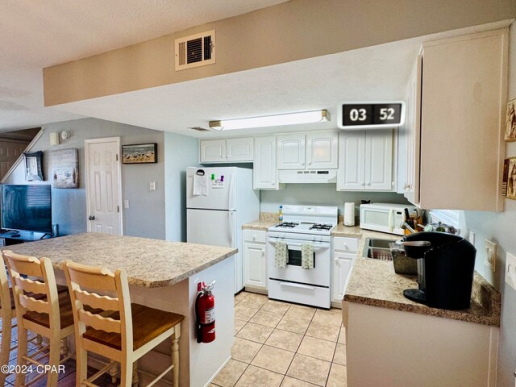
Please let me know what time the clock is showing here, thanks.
3:52
